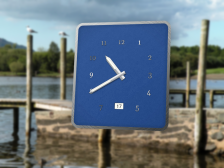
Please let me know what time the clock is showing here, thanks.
10:40
